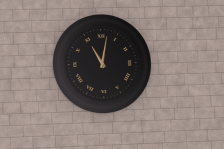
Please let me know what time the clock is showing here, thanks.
11:02
